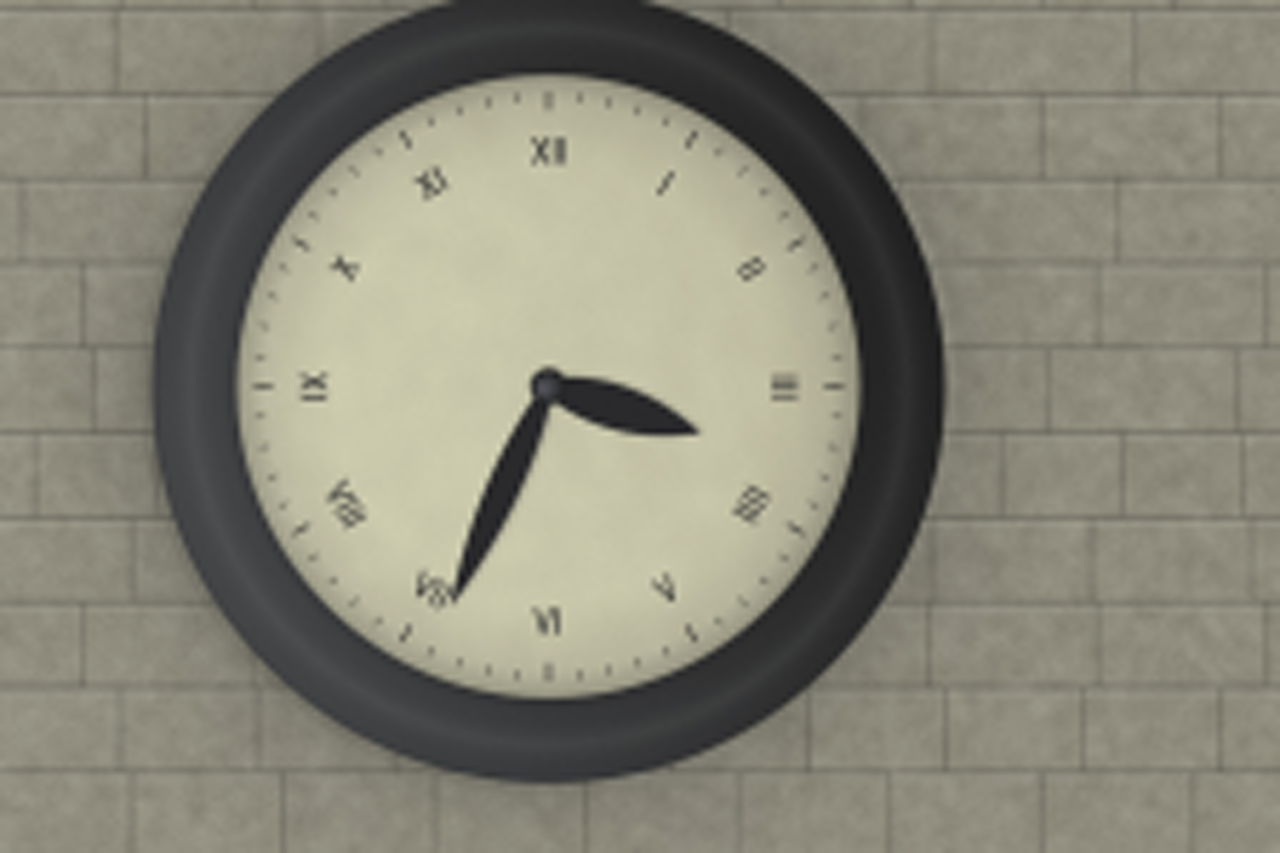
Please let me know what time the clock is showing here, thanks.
3:34
